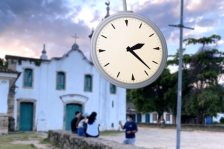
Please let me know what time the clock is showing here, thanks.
2:23
